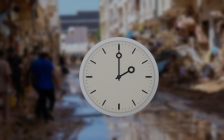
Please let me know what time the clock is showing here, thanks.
2:00
